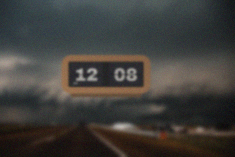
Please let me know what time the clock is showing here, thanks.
12:08
